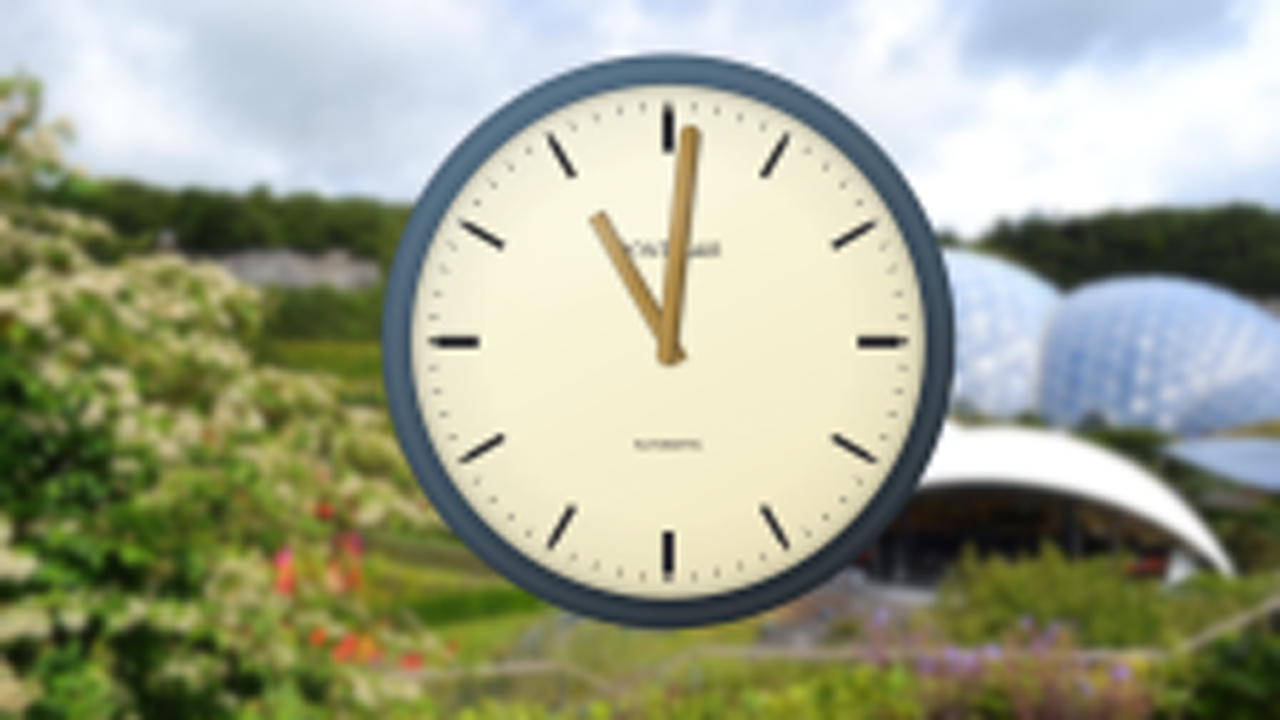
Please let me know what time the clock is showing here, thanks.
11:01
